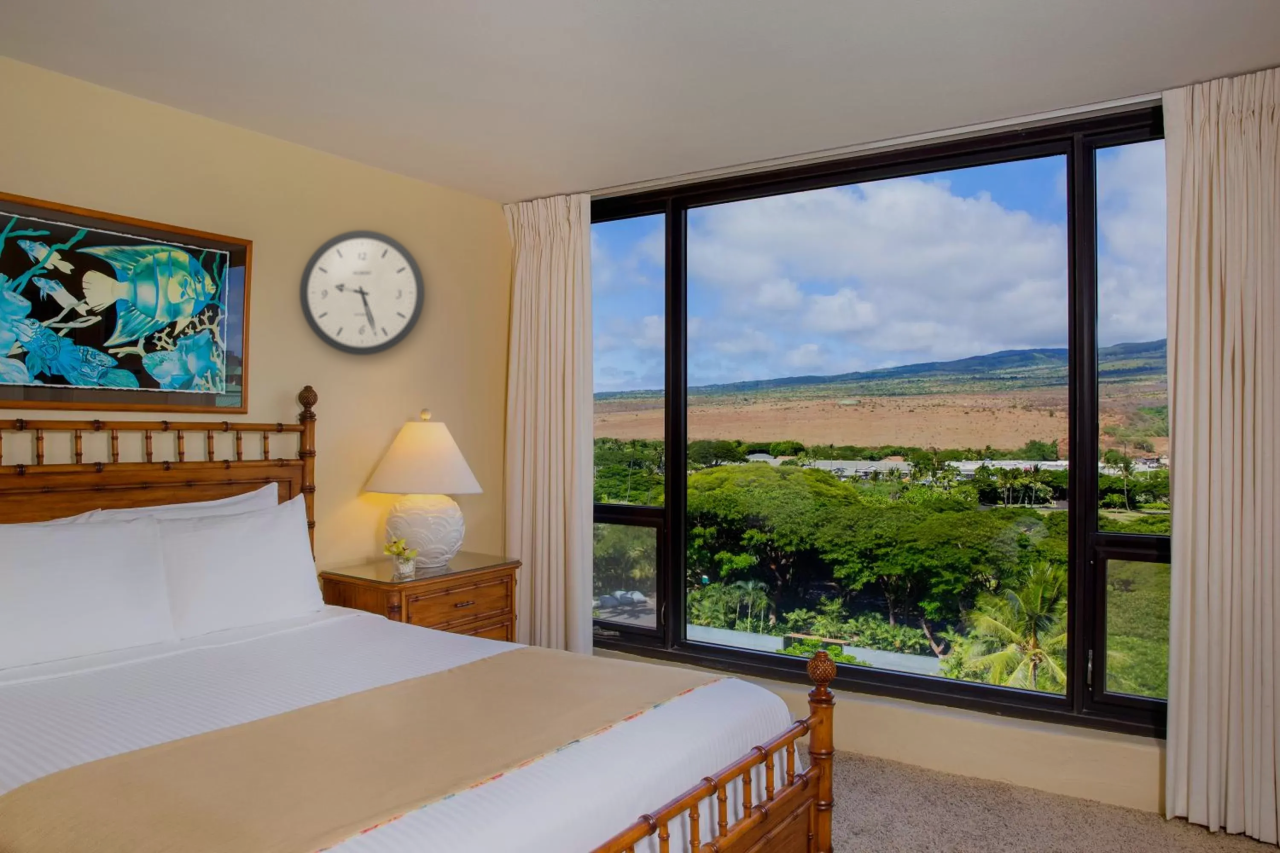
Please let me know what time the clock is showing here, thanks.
9:27
